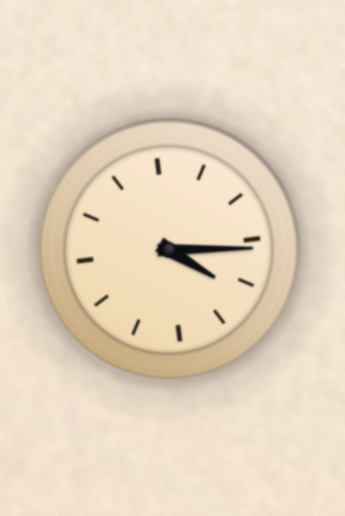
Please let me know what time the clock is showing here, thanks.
4:16
